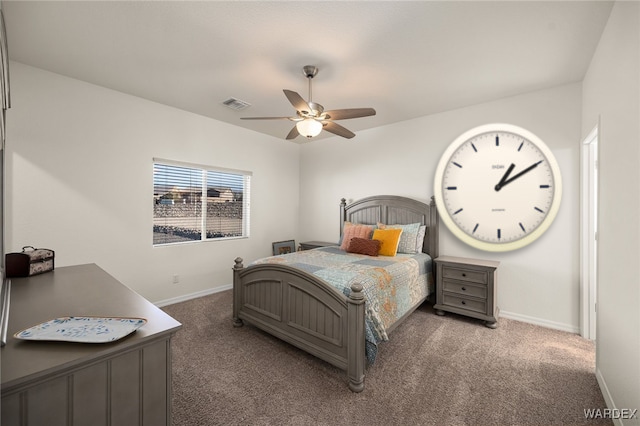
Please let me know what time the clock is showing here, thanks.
1:10
